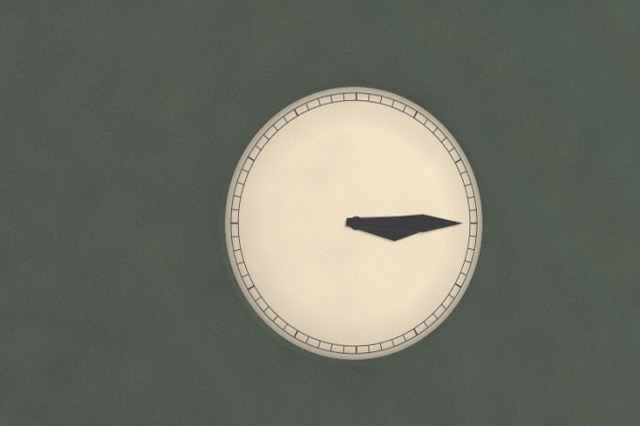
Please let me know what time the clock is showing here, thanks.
3:15
